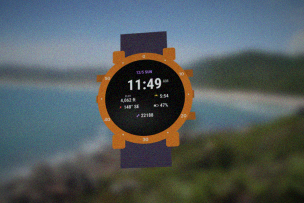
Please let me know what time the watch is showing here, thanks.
11:49
